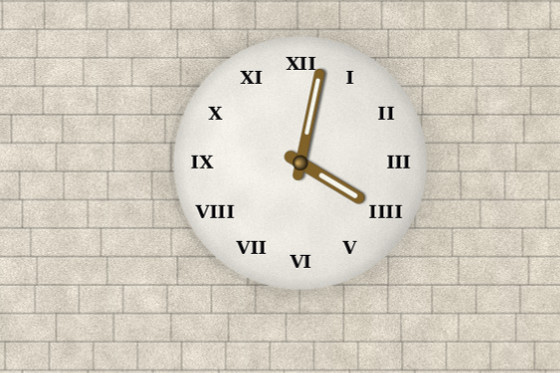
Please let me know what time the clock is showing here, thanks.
4:02
